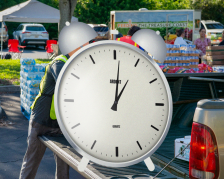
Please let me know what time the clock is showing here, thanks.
1:01
